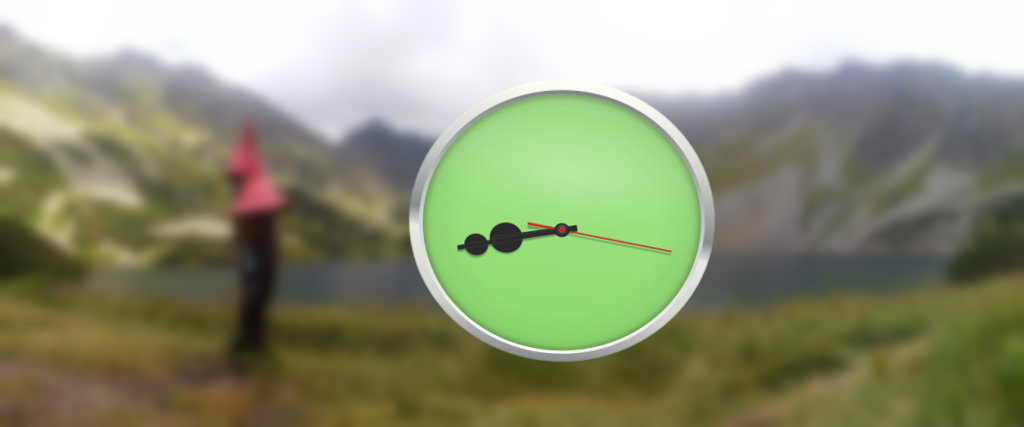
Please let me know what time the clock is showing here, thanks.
8:43:17
